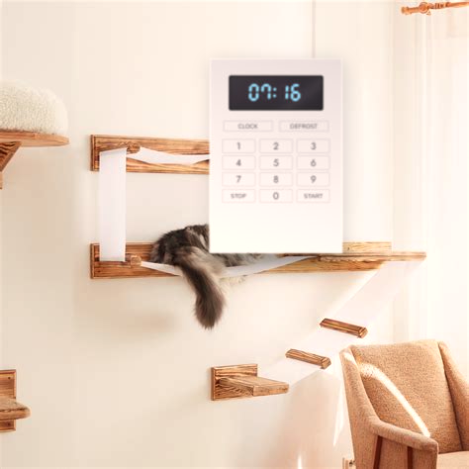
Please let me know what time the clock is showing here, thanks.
7:16
